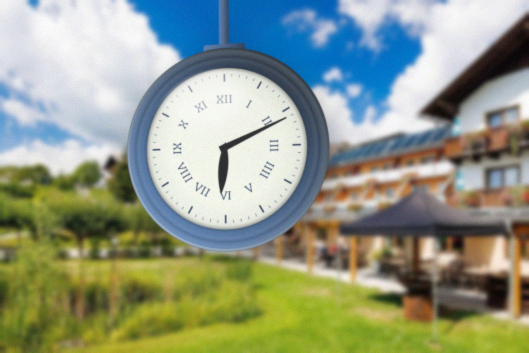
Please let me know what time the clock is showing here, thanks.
6:11
